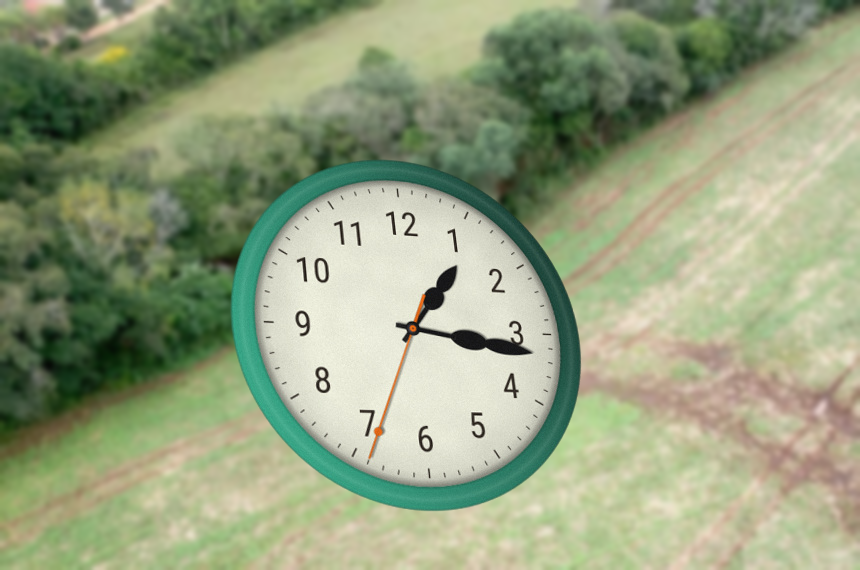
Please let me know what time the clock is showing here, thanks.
1:16:34
